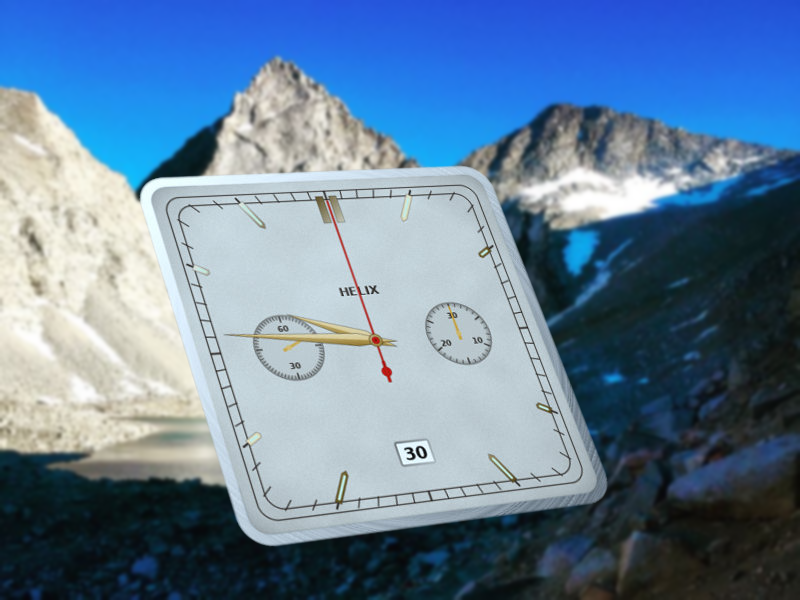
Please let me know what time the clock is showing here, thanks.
9:46:11
